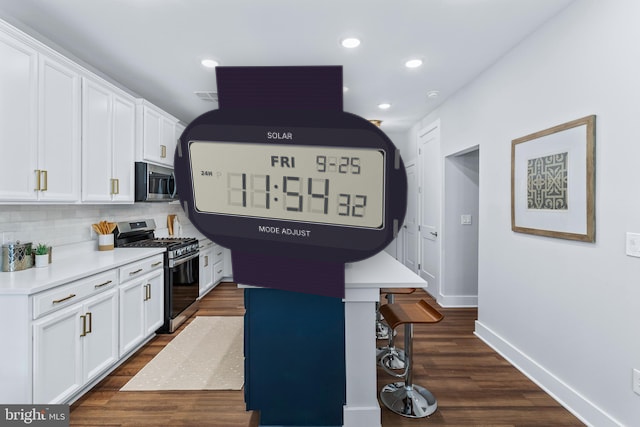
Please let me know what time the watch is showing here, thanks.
11:54:32
